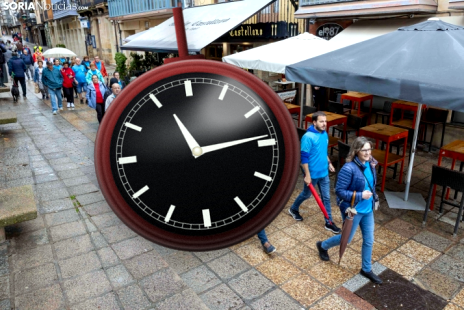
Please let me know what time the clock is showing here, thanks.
11:14
